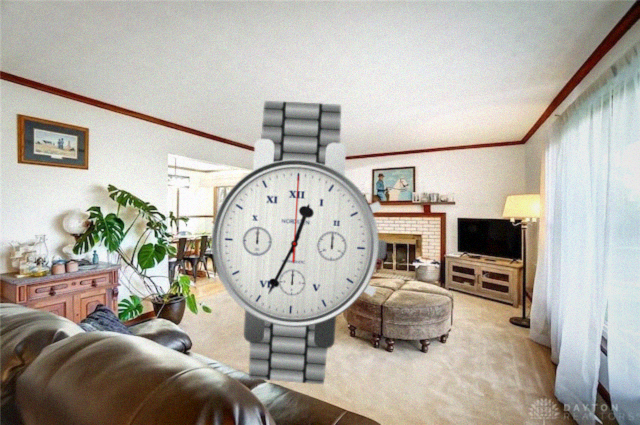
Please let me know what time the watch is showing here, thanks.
12:34
